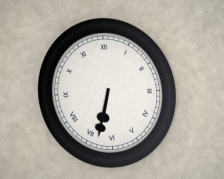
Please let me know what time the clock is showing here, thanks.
6:33
